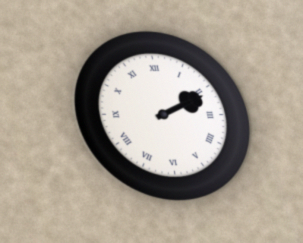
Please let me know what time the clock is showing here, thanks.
2:11
